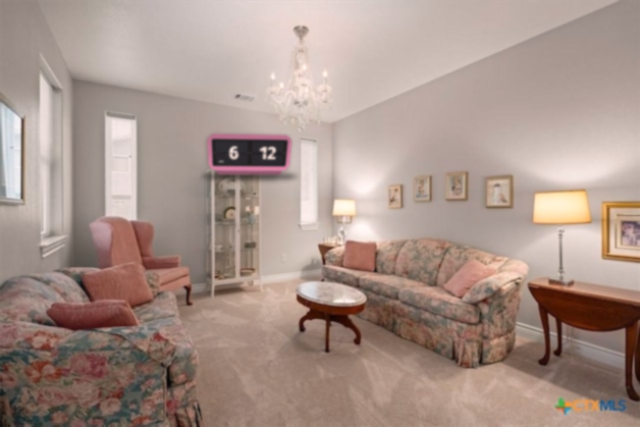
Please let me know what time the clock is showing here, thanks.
6:12
